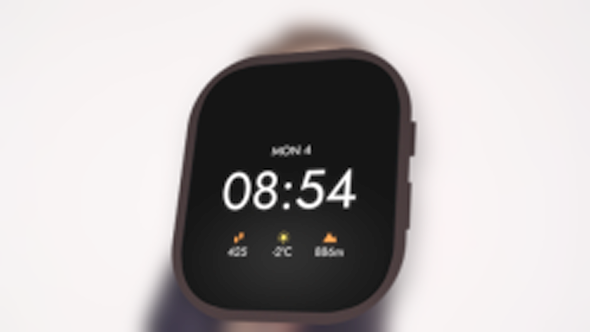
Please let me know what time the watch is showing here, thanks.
8:54
